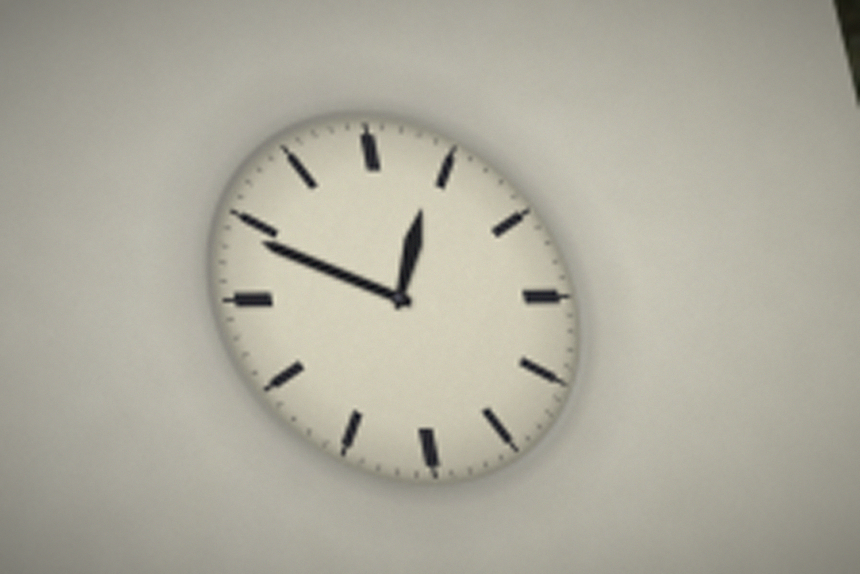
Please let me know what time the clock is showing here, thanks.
12:49
